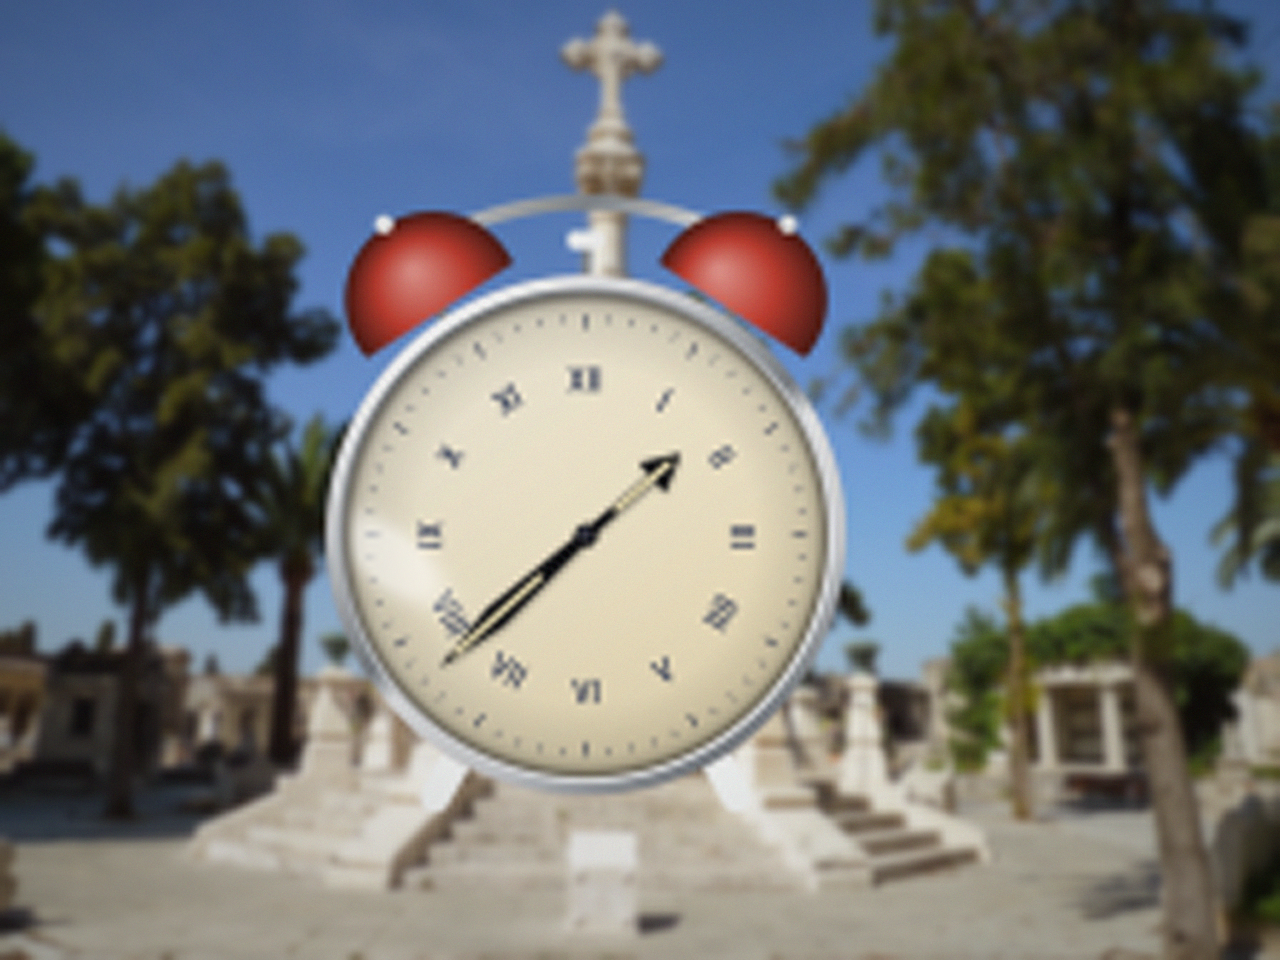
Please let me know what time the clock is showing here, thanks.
1:38
